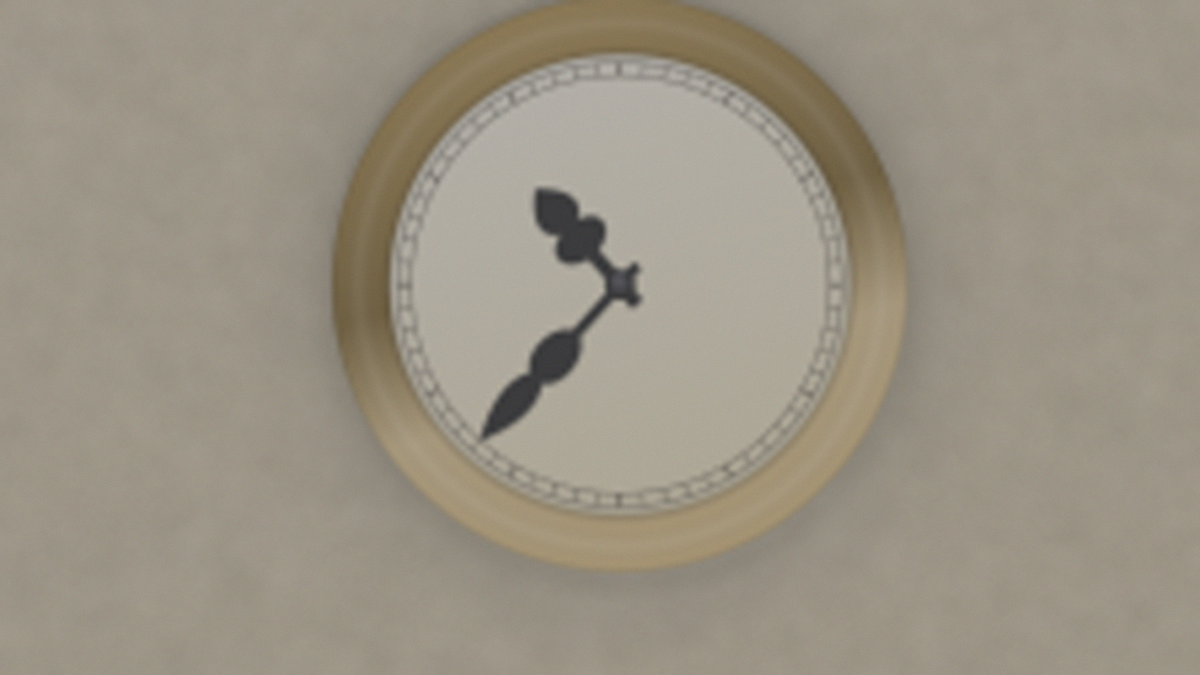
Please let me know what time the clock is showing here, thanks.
10:37
